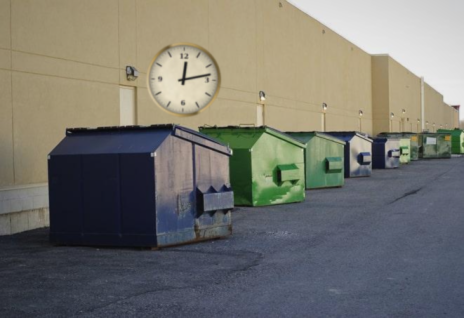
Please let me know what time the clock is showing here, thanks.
12:13
